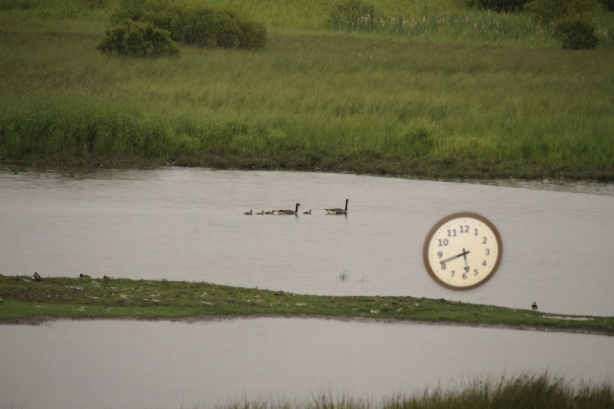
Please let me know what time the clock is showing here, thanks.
5:42
